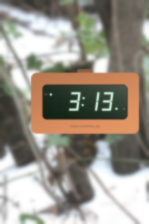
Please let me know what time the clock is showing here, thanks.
3:13
